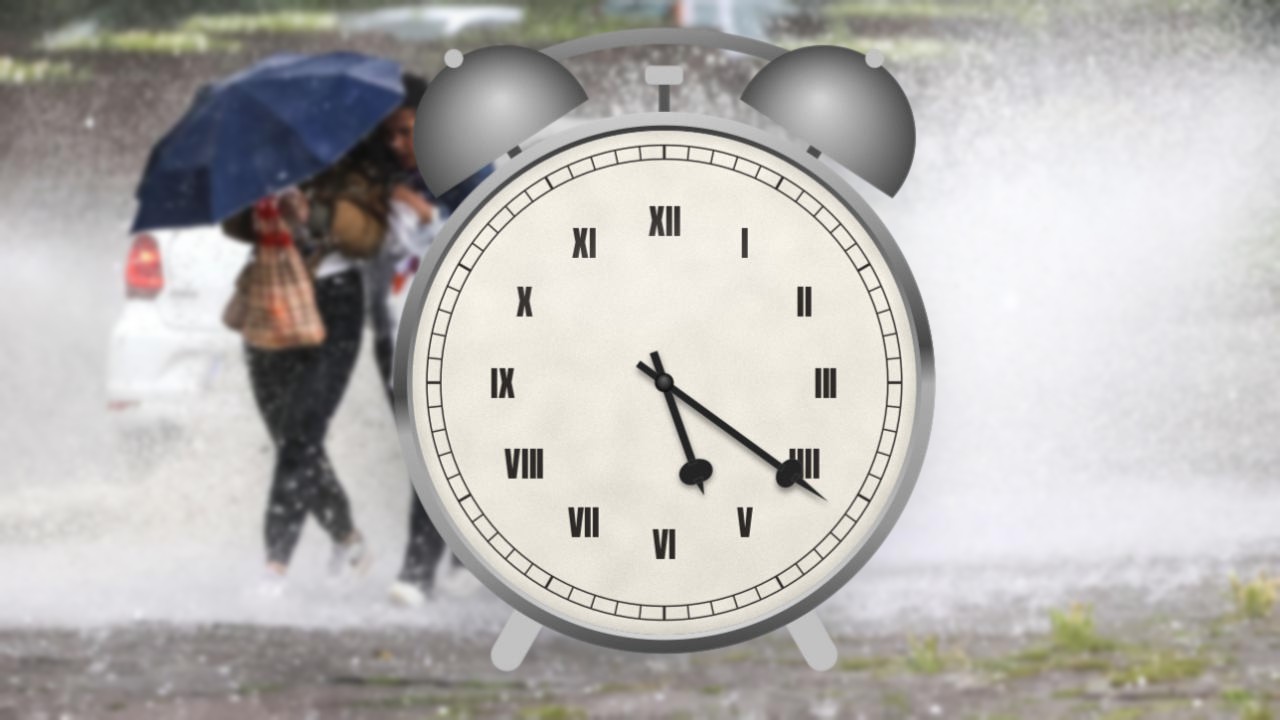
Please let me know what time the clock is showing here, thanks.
5:21
